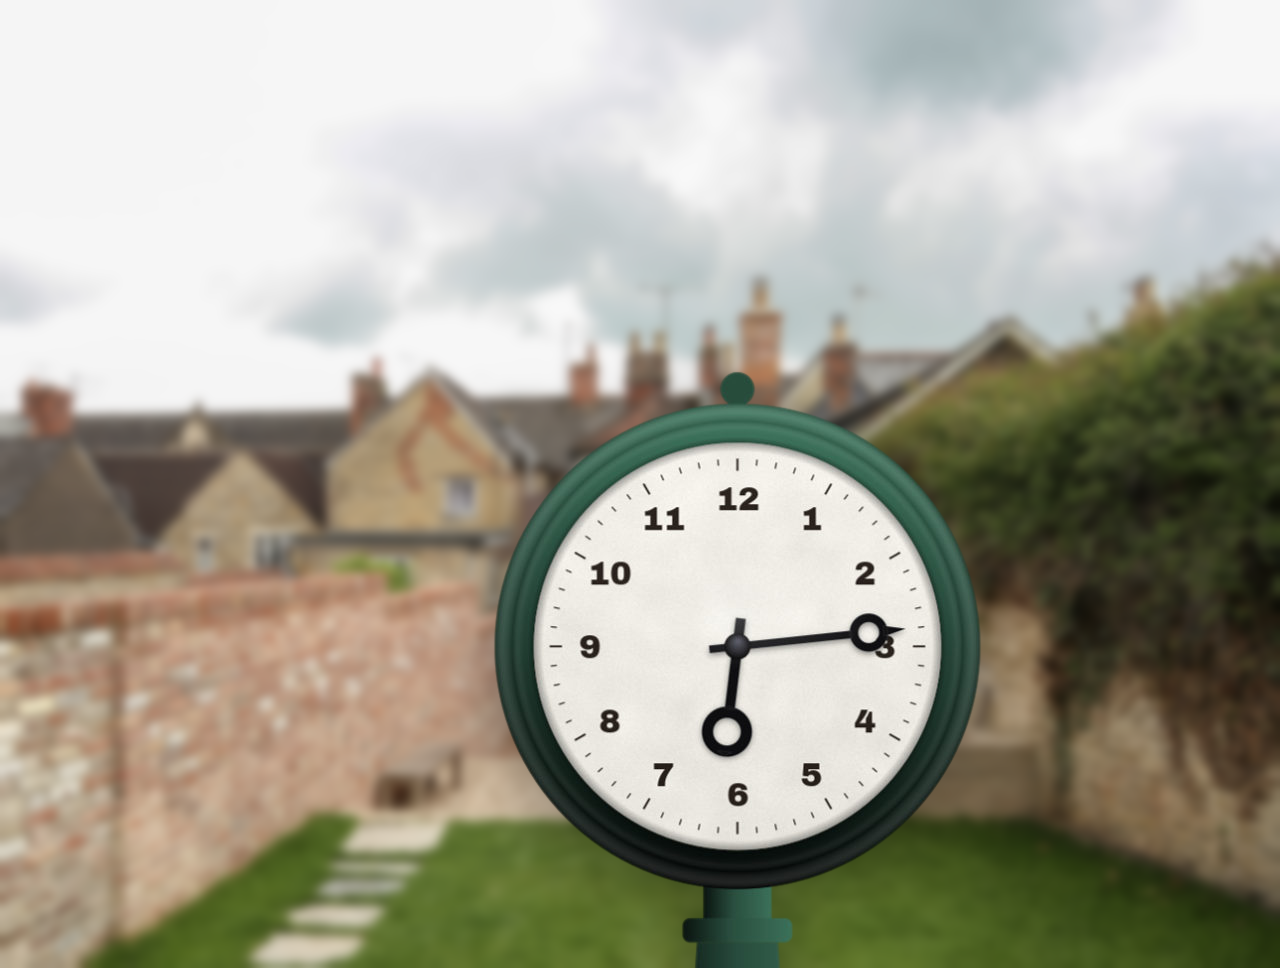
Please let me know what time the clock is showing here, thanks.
6:14
